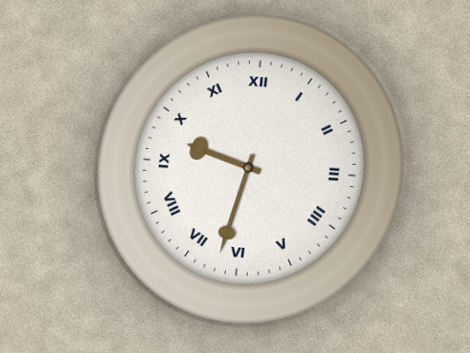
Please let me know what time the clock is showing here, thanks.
9:32
